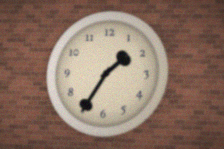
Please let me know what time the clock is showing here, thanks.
1:35
